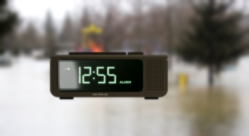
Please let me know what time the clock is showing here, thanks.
12:55
